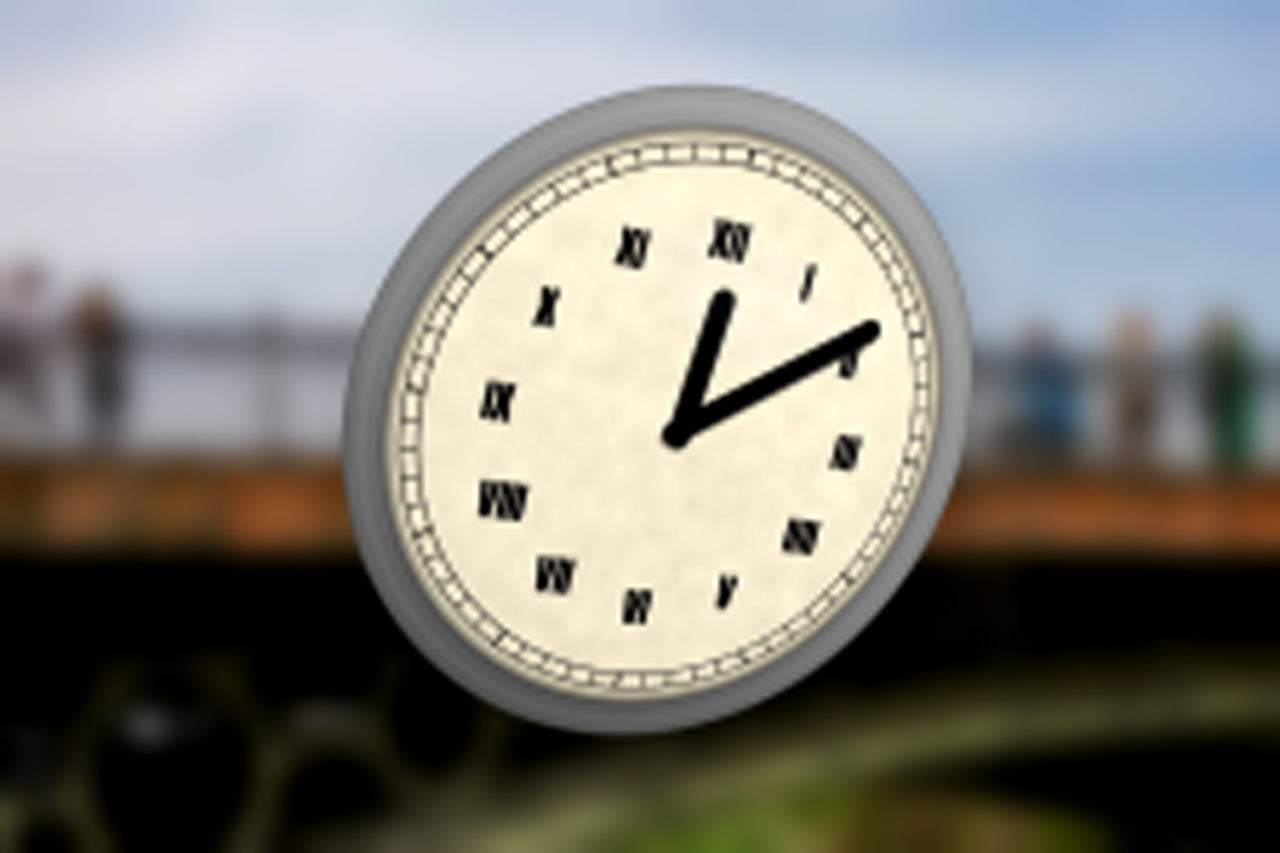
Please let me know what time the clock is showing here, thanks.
12:09
